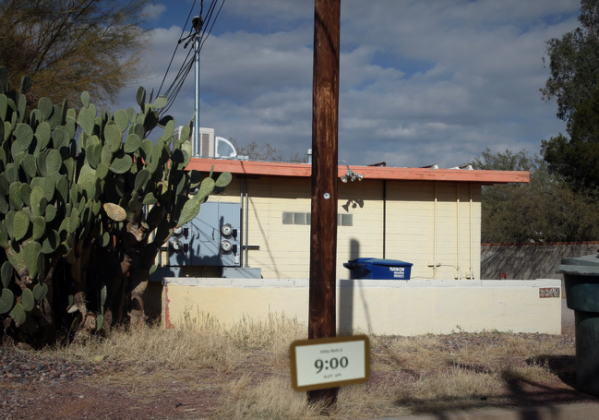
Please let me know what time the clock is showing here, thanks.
9:00
